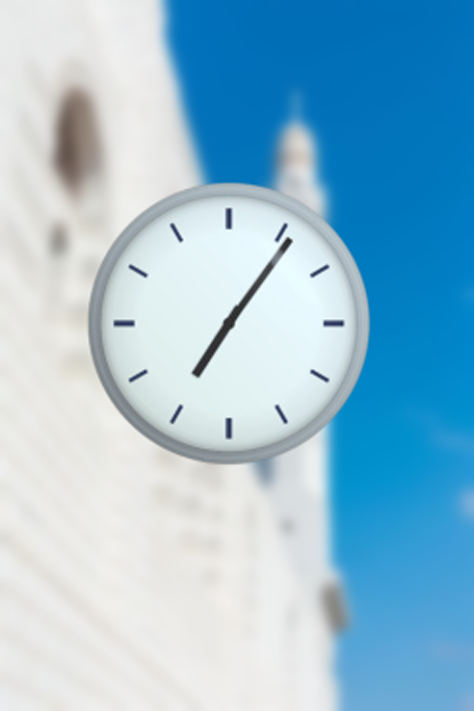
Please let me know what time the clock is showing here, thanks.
7:06
